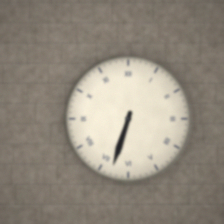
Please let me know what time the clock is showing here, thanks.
6:33
